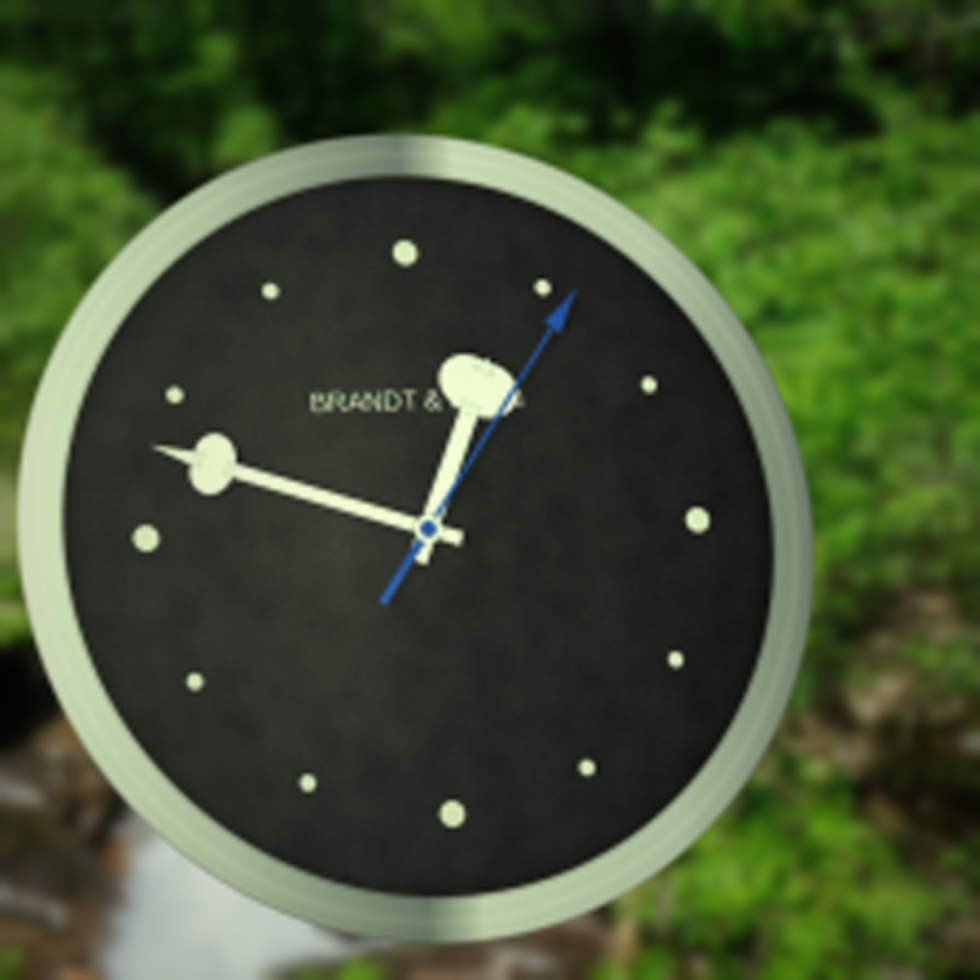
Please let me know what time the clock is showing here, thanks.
12:48:06
